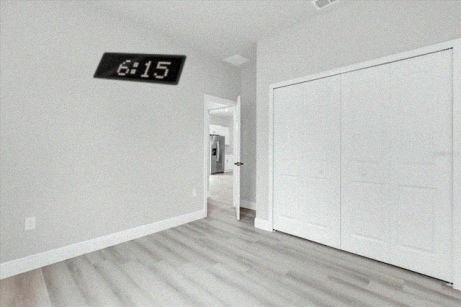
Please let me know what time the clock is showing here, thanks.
6:15
